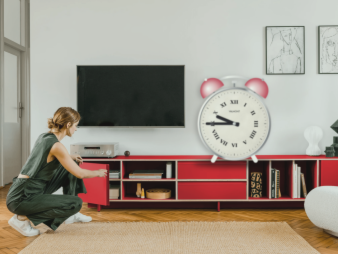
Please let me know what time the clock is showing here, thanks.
9:45
